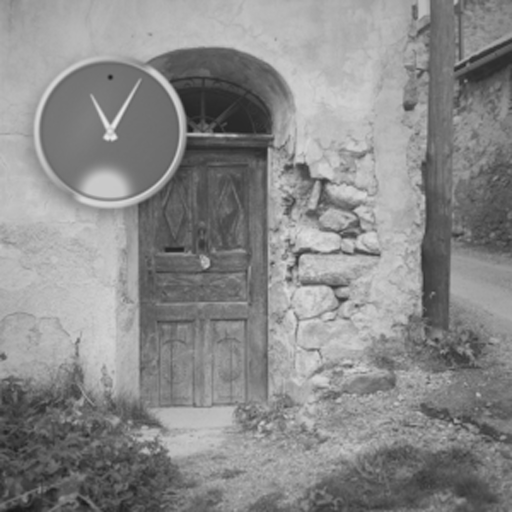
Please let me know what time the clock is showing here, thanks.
11:05
